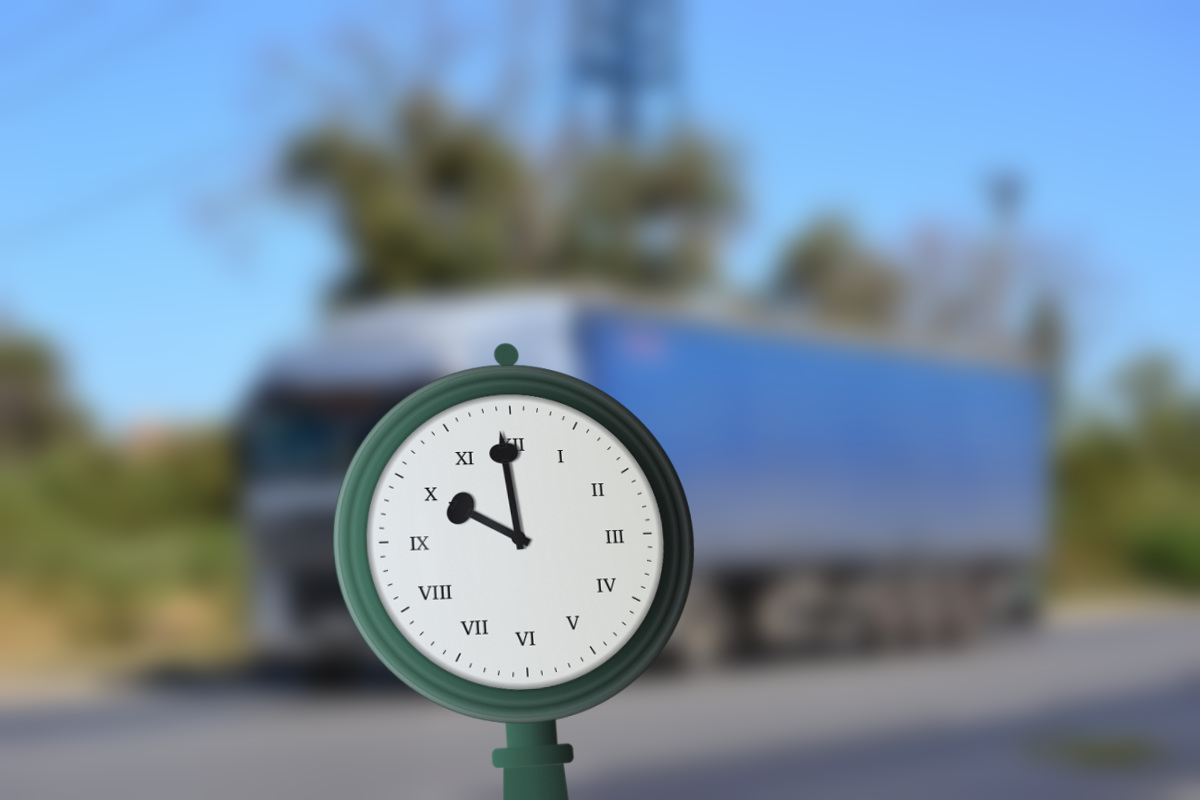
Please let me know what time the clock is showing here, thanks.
9:59
